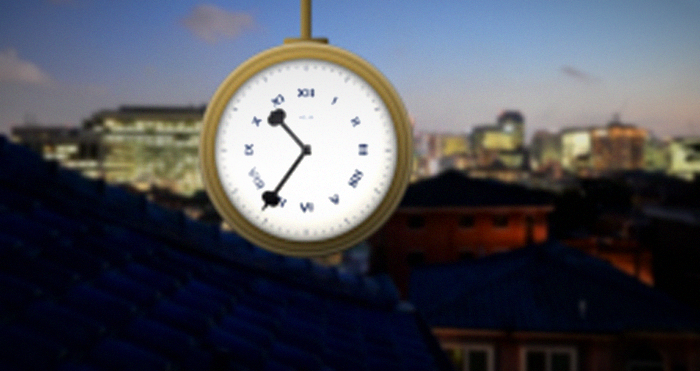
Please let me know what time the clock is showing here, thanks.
10:36
